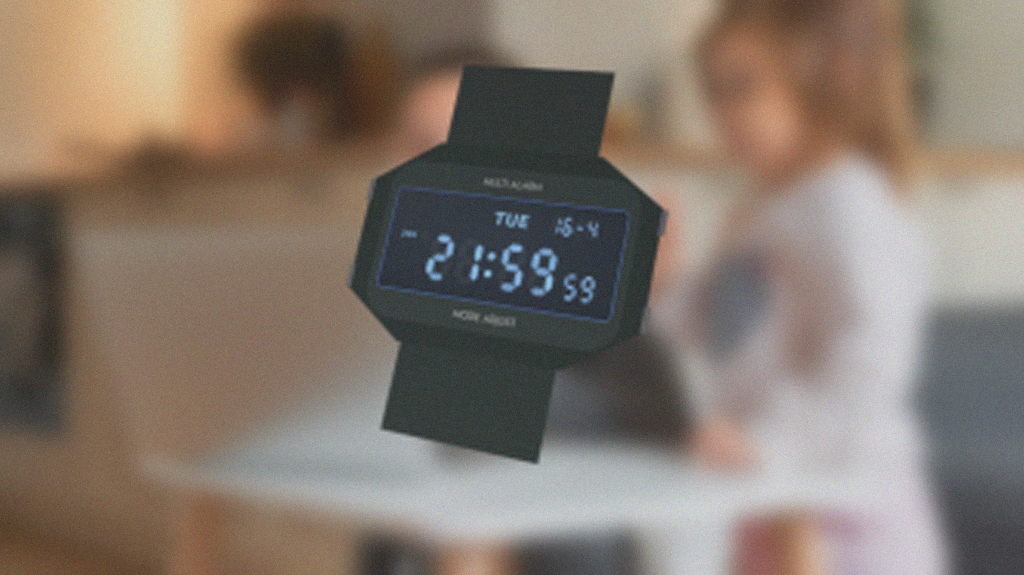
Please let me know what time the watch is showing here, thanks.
21:59:59
